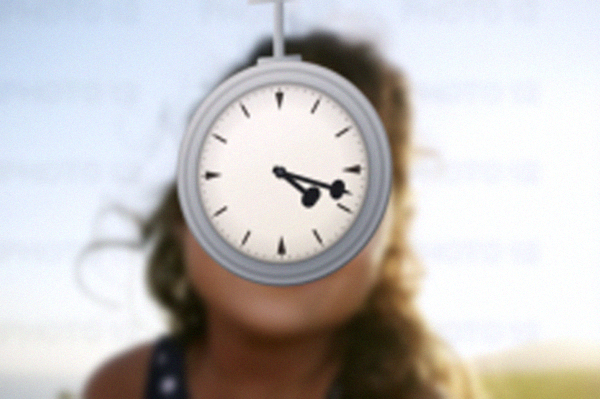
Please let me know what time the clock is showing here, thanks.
4:18
